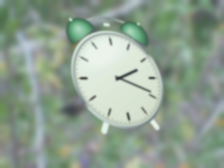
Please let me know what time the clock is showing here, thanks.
2:19
